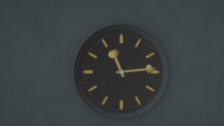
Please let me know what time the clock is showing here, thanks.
11:14
